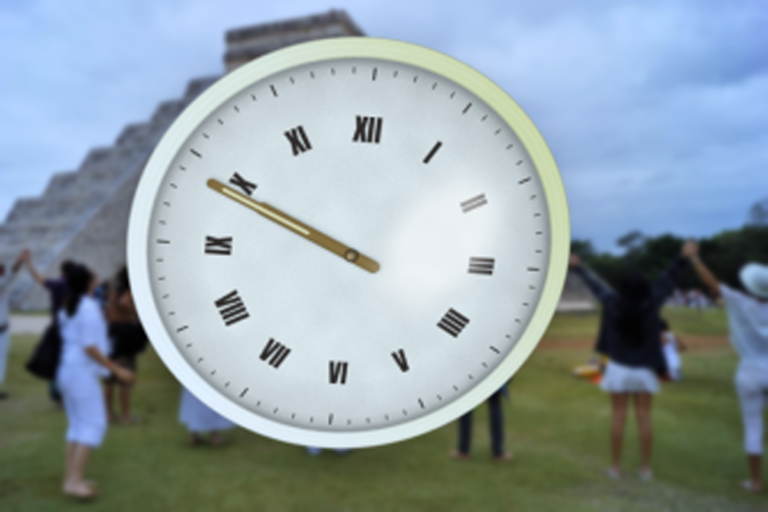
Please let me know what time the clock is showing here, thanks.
9:49
